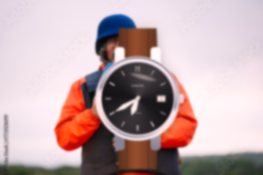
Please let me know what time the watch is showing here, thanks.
6:40
